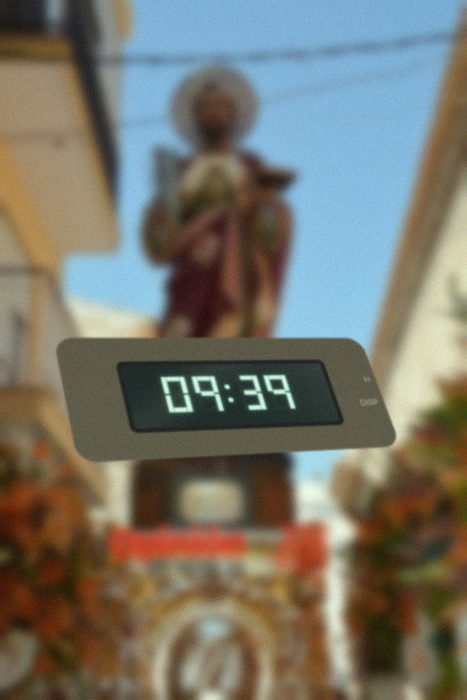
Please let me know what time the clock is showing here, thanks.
9:39
